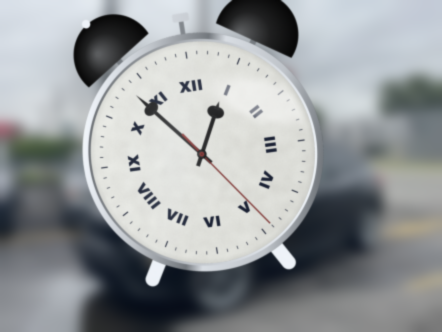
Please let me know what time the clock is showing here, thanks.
12:53:24
